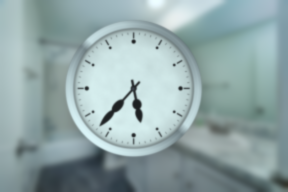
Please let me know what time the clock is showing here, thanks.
5:37
